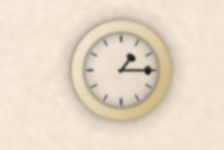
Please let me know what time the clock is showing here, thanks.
1:15
